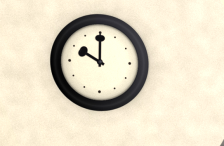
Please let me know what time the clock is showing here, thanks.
10:00
